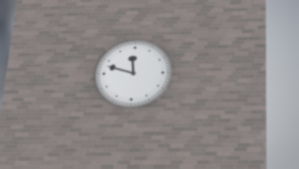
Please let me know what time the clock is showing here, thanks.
11:48
